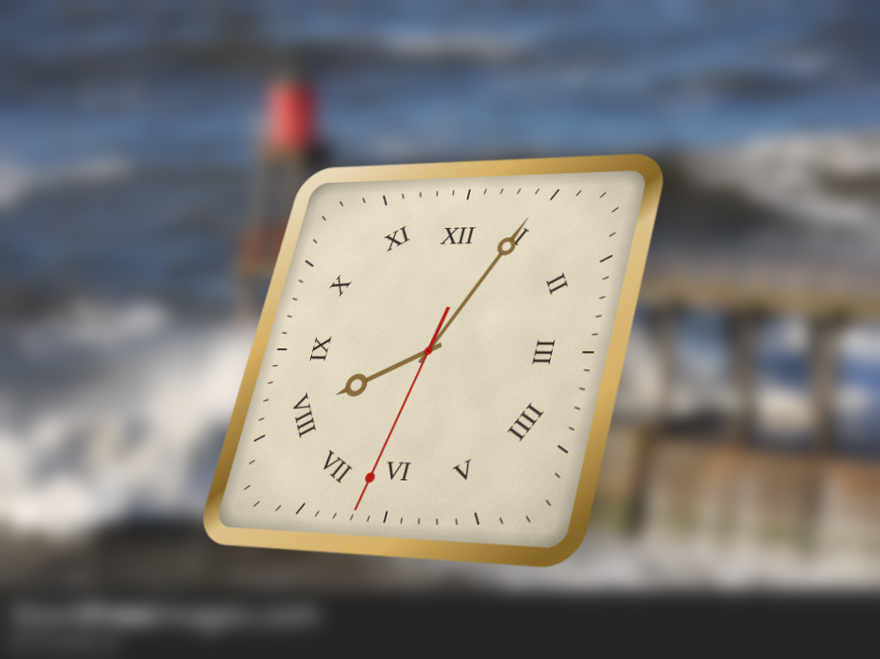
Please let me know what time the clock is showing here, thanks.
8:04:32
